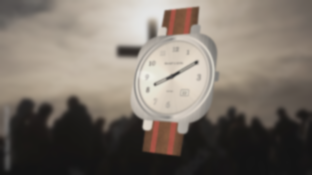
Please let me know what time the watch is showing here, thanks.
8:10
